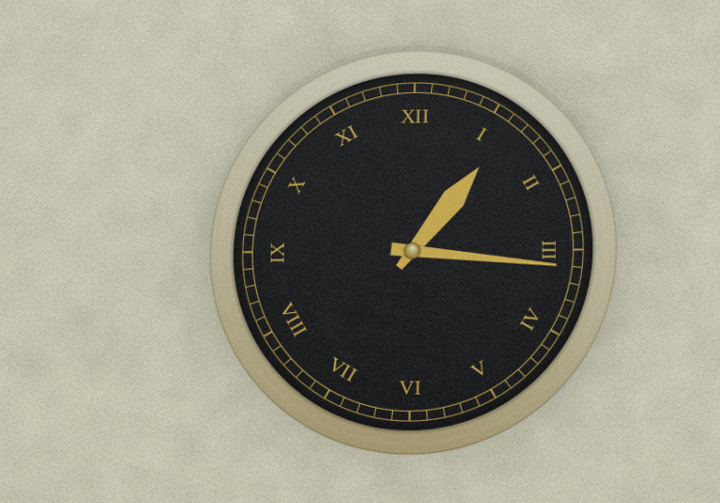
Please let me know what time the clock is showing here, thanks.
1:16
